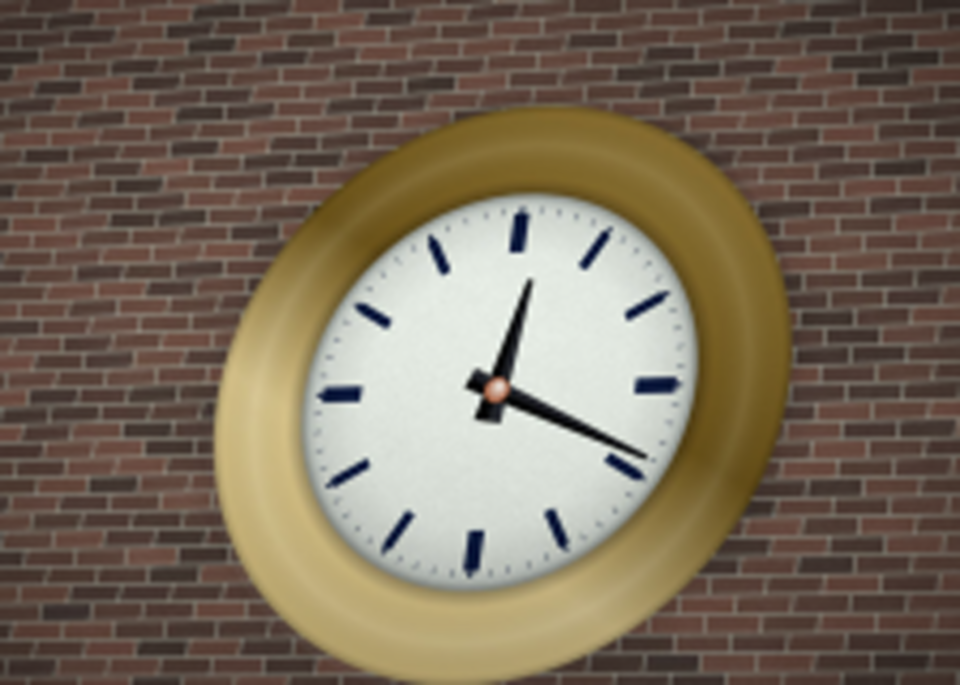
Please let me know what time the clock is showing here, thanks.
12:19
